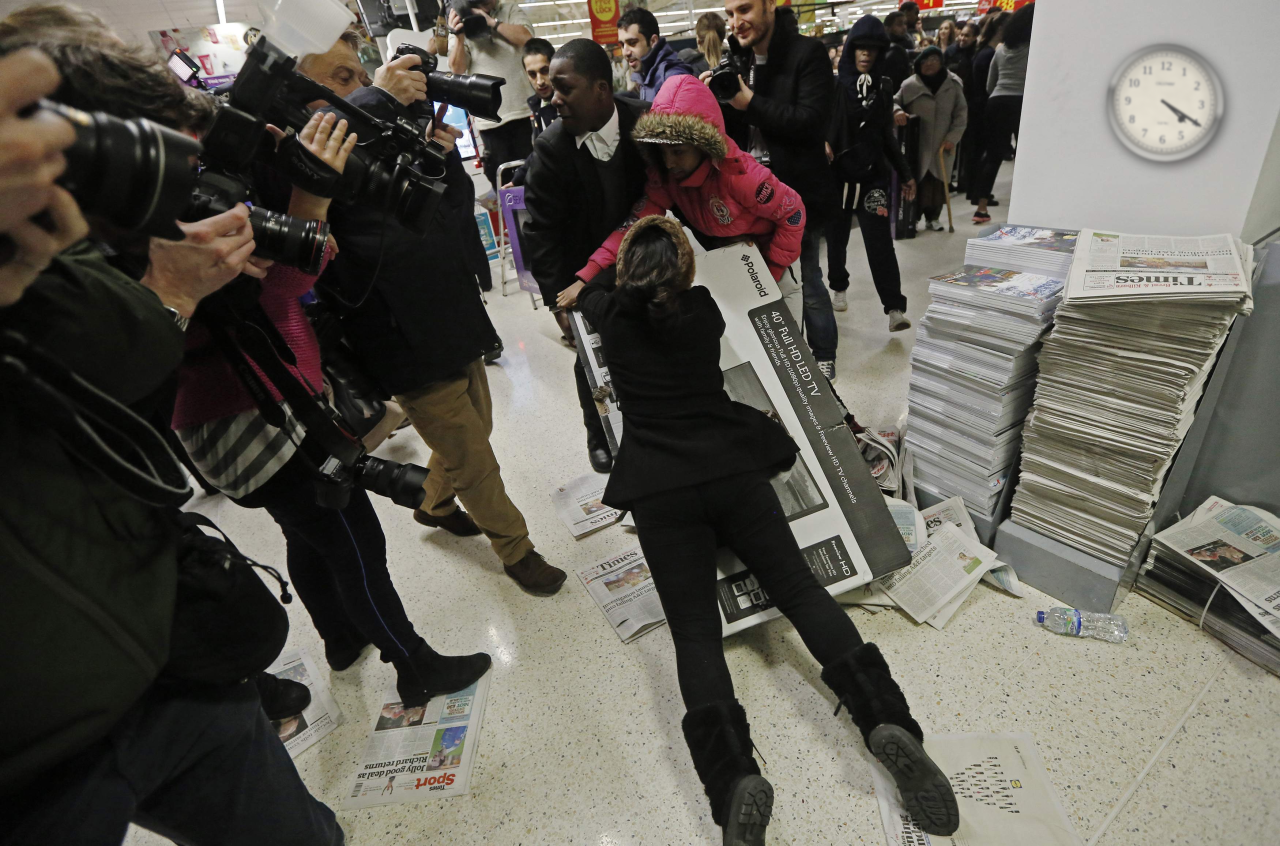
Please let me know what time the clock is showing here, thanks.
4:20
